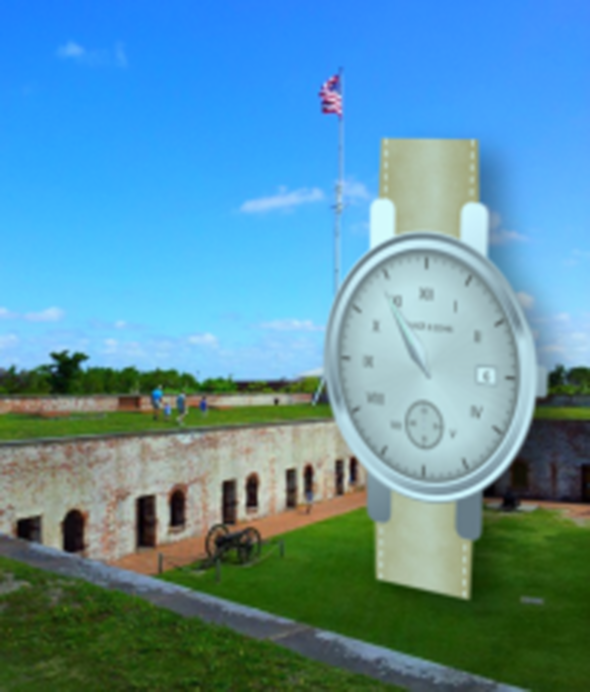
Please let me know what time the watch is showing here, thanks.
10:54
